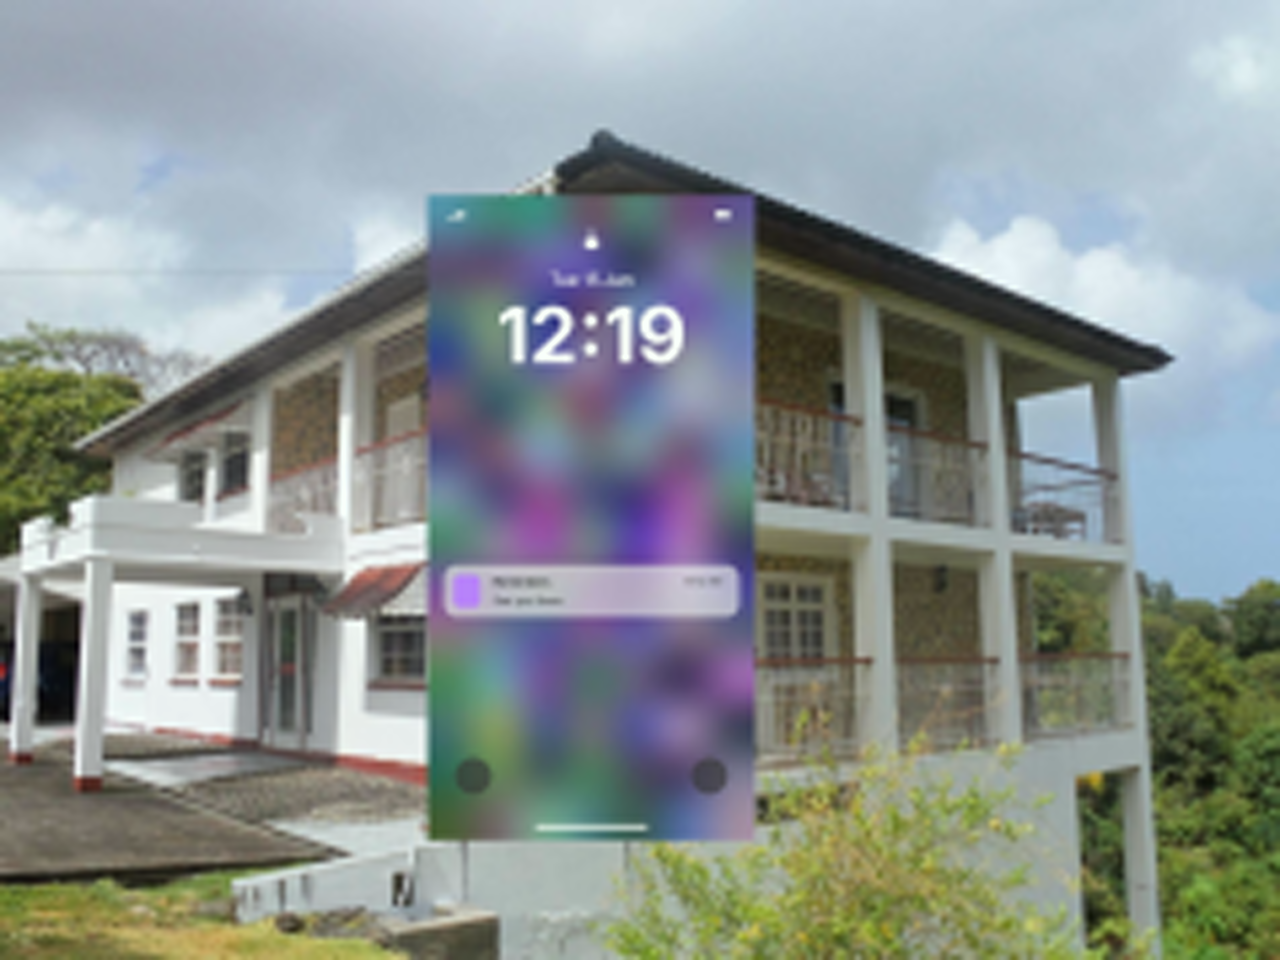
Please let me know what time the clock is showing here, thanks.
12:19
